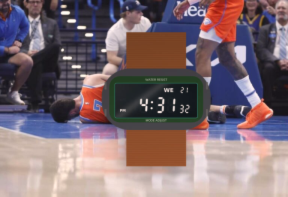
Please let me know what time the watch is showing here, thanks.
4:31
